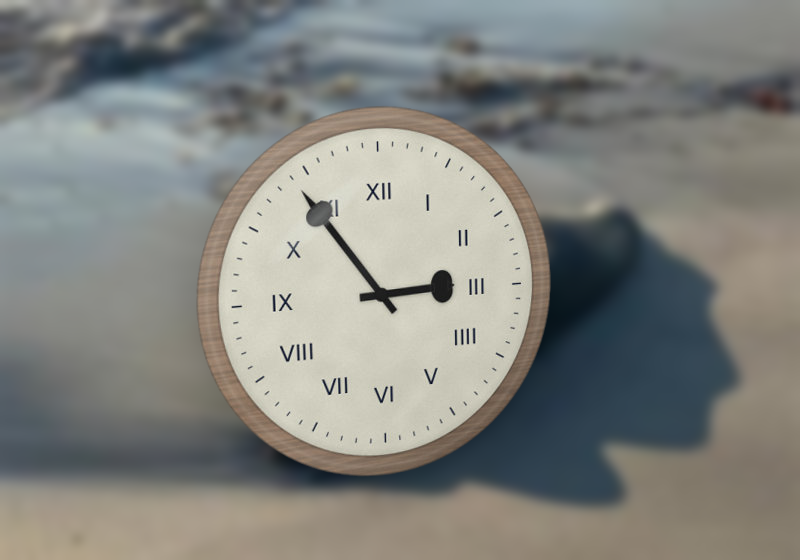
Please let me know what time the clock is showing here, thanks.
2:54
